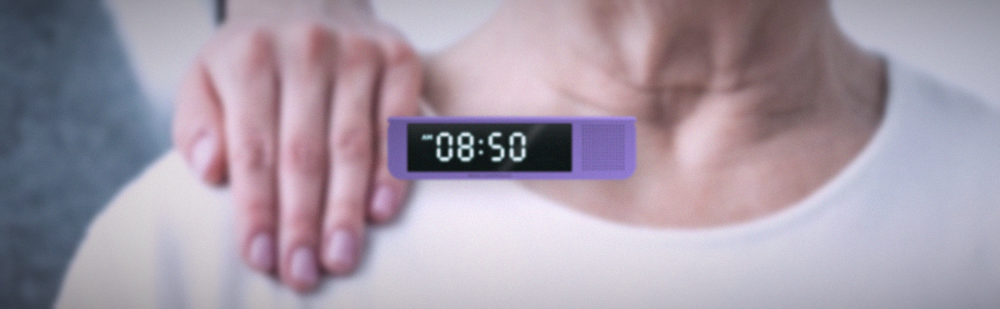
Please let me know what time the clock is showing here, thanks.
8:50
